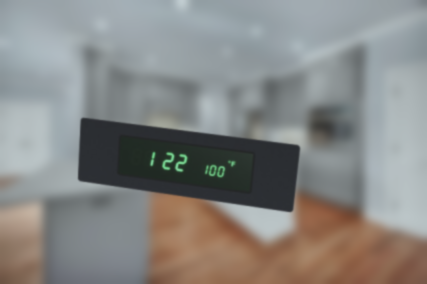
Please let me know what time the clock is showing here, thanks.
1:22
